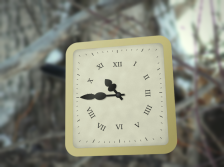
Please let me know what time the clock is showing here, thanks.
10:45
